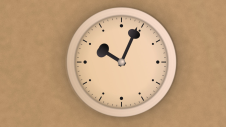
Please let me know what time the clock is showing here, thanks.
10:04
